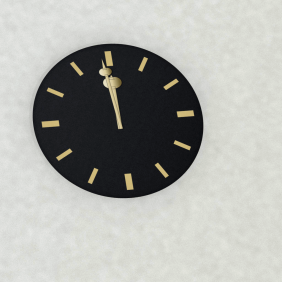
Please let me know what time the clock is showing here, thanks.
11:59
